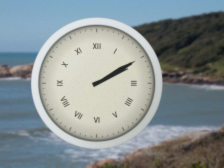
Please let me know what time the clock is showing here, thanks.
2:10
